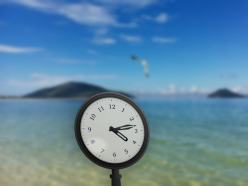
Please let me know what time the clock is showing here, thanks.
4:13
